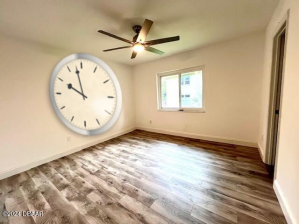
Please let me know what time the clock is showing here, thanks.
9:58
